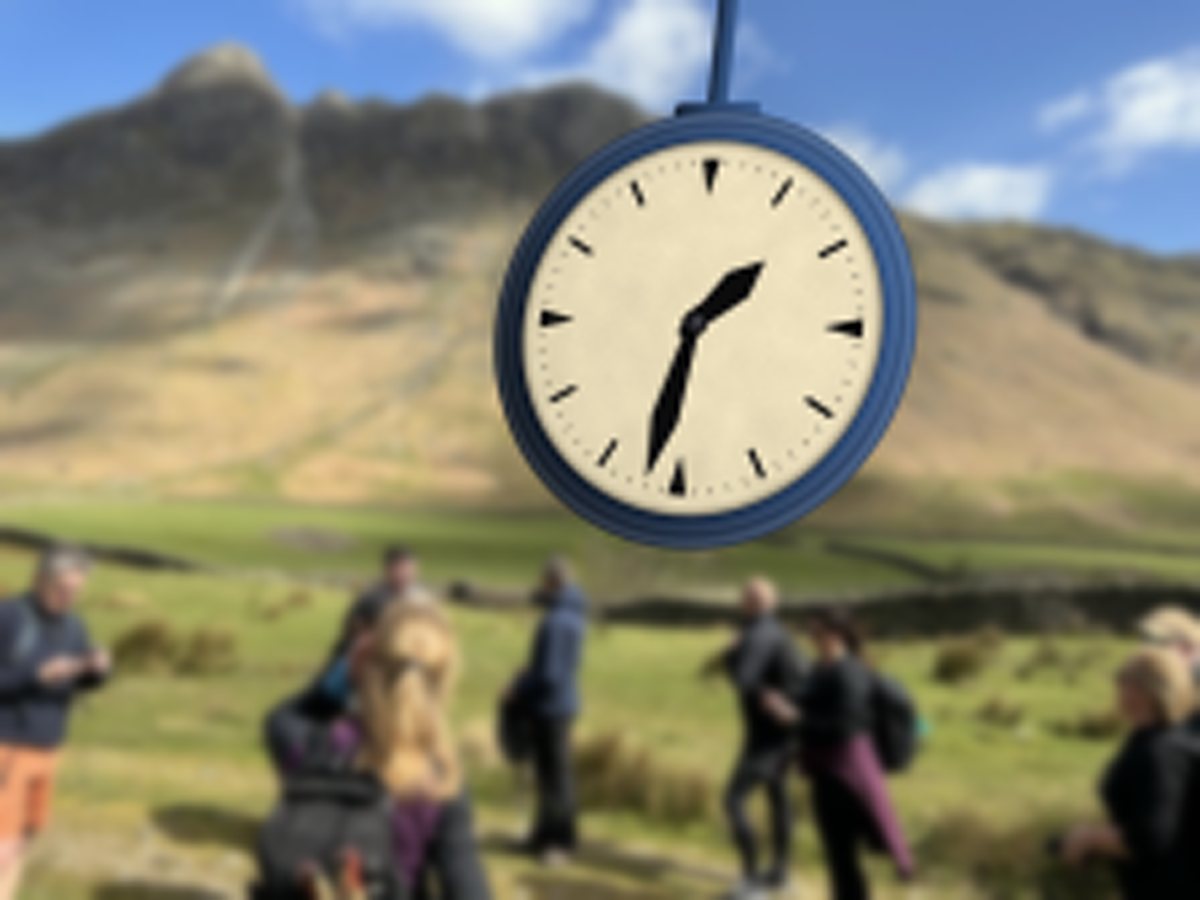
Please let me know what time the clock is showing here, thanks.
1:32
